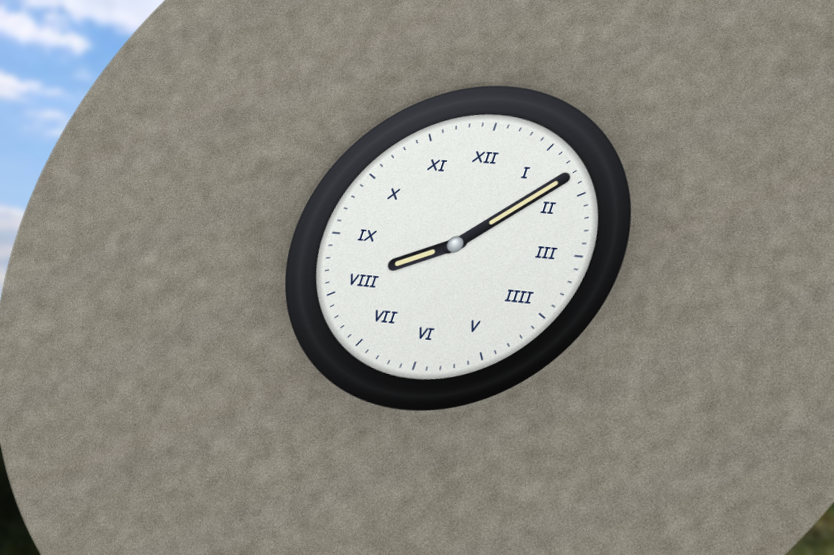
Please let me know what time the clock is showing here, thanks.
8:08
